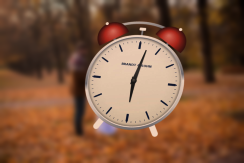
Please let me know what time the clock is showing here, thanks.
6:02
